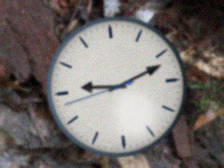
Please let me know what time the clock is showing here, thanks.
9:11:43
